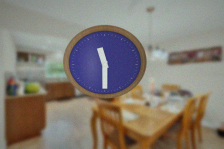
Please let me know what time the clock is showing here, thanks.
11:30
